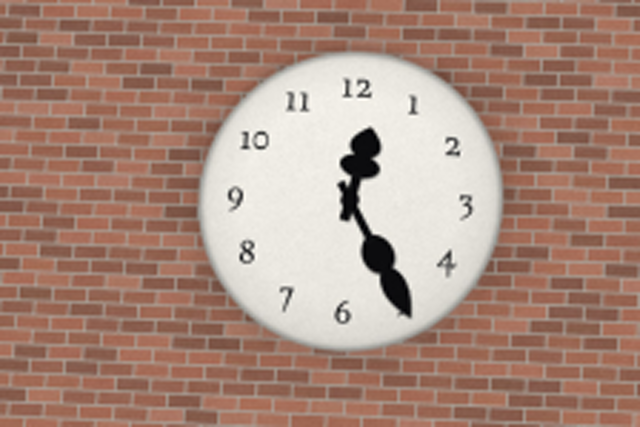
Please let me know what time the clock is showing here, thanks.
12:25
